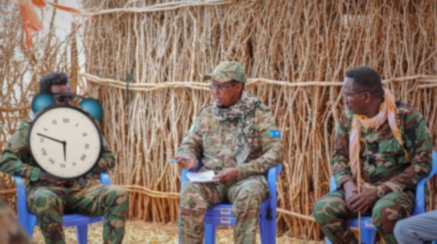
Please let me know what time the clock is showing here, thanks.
5:47
